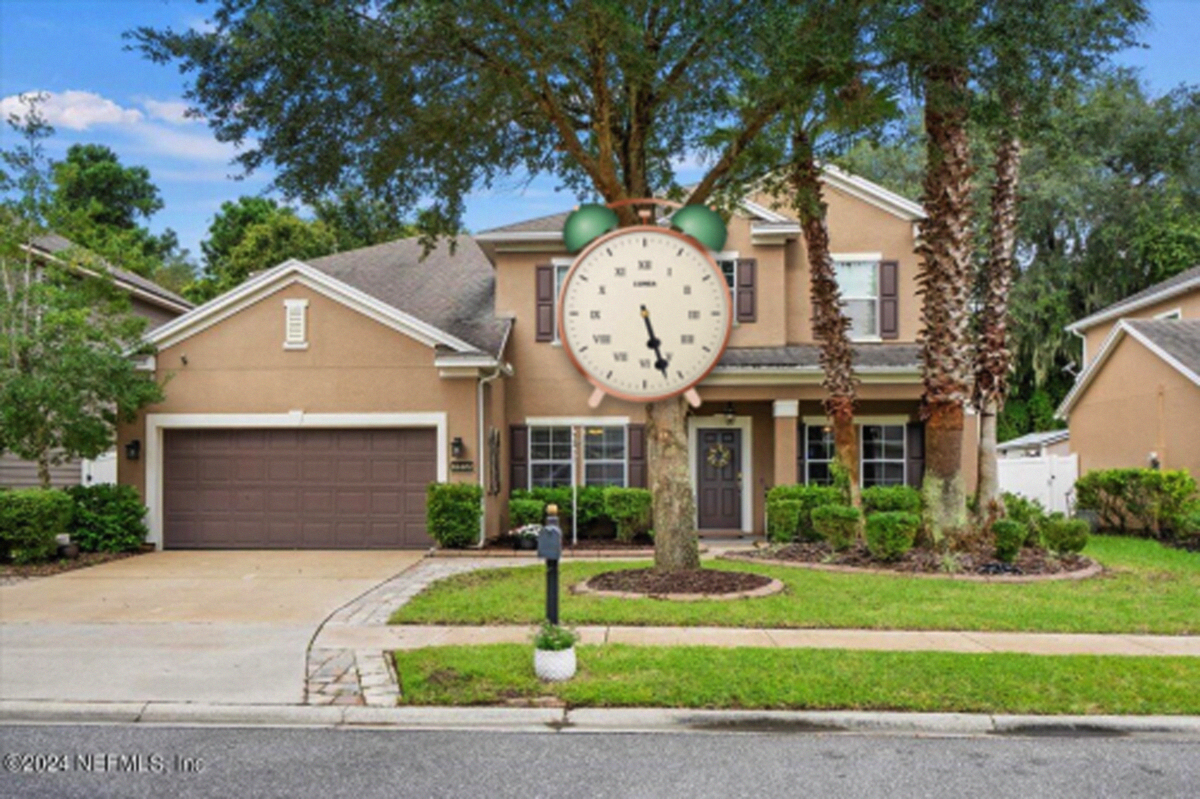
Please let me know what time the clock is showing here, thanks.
5:27
